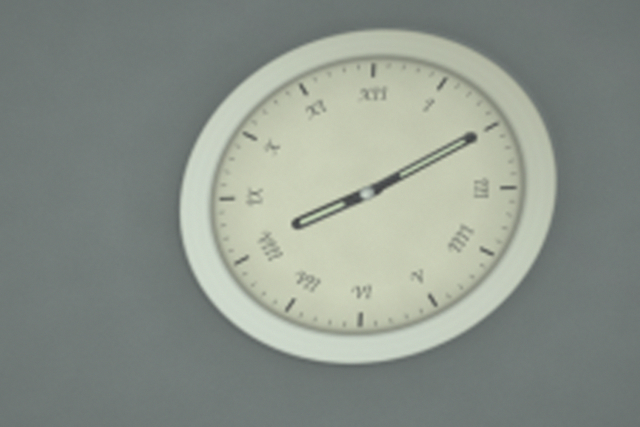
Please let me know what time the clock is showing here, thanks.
8:10
